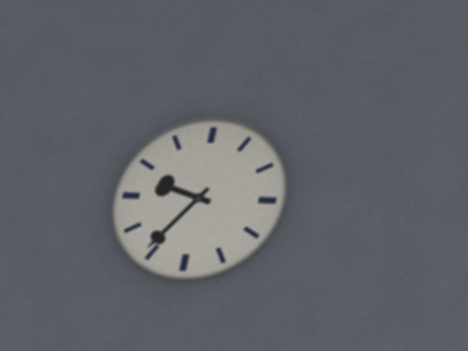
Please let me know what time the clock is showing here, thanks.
9:36
